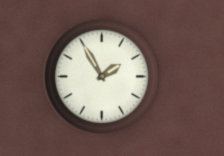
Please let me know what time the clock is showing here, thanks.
1:55
